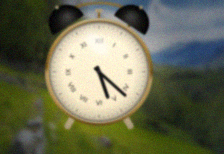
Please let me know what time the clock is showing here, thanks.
5:22
